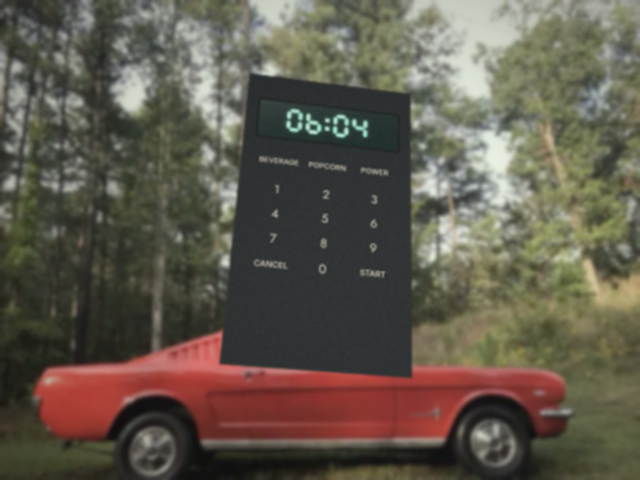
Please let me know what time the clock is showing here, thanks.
6:04
